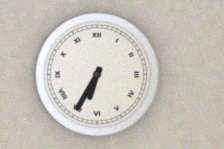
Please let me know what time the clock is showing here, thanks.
6:35
